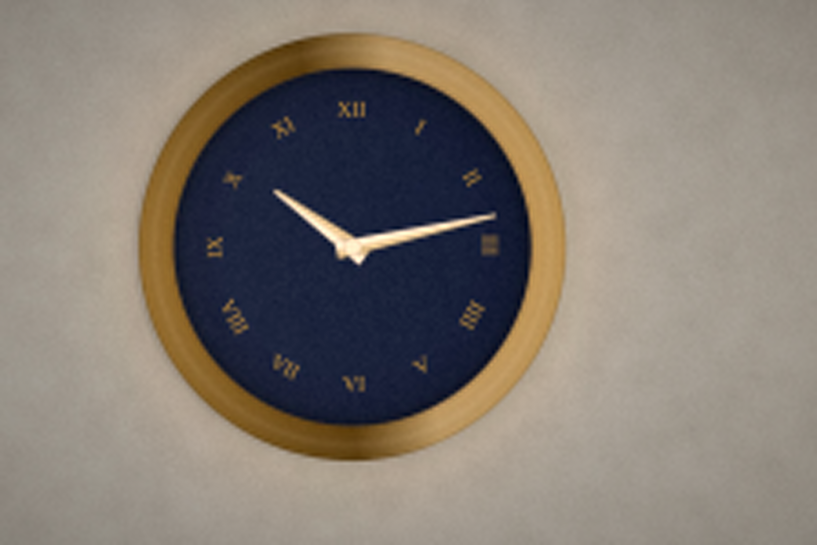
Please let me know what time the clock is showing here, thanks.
10:13
